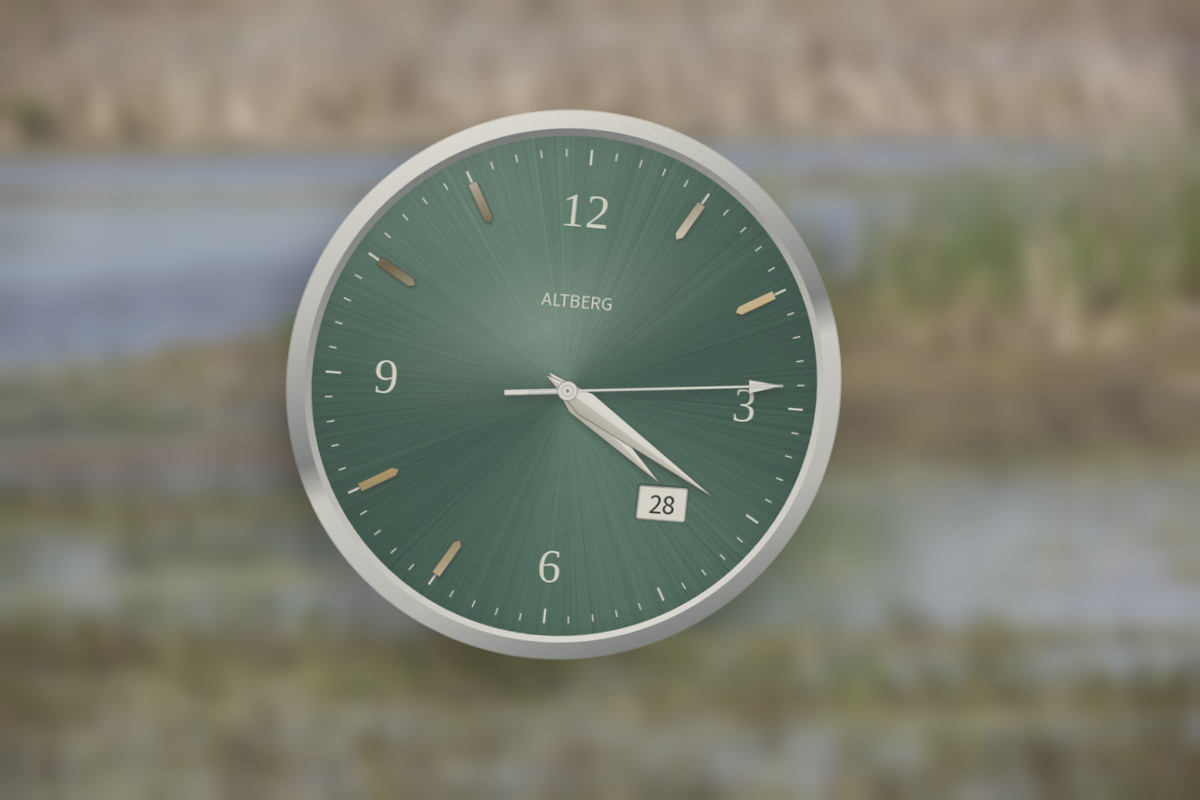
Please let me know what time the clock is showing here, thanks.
4:20:14
